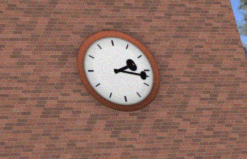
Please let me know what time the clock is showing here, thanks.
2:17
